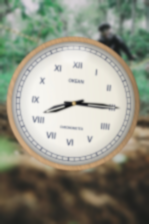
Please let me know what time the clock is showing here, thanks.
8:15
